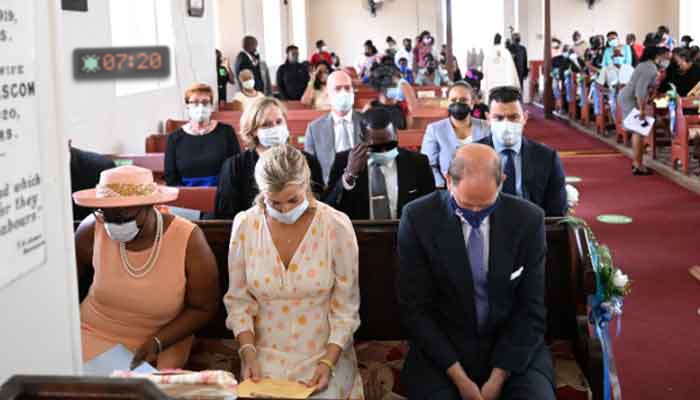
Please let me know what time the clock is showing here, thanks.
7:20
